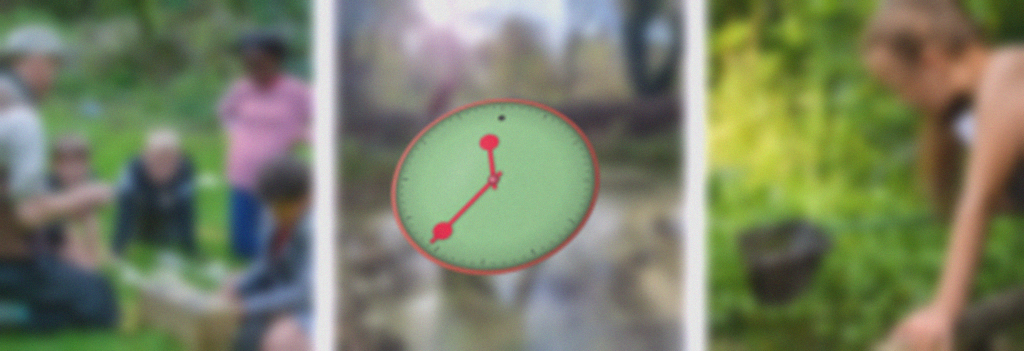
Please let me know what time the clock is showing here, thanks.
11:36
